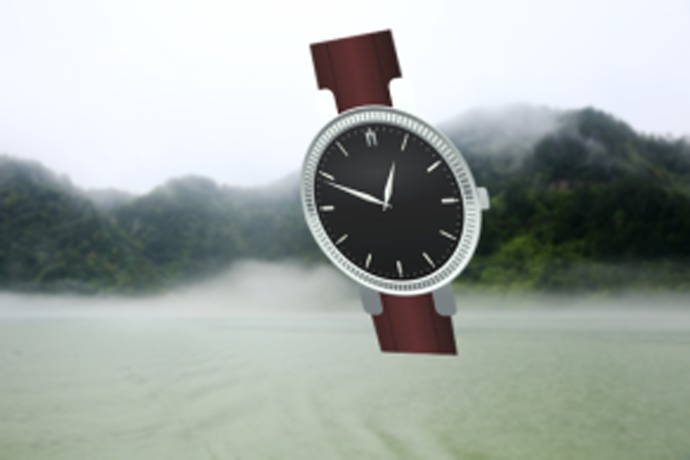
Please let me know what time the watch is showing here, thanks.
12:49
